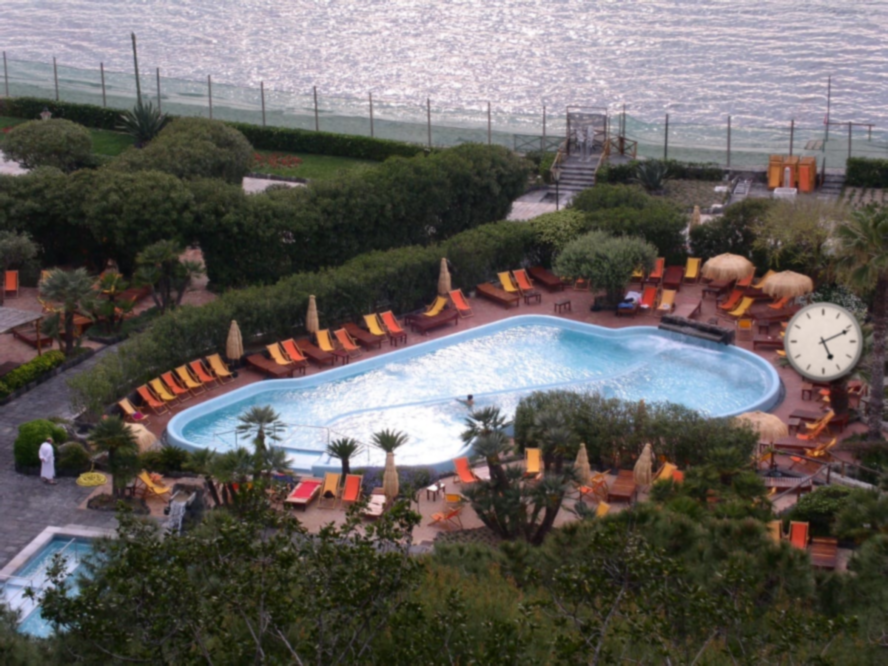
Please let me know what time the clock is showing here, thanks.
5:11
